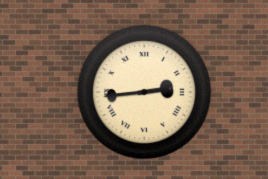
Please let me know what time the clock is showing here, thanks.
2:44
